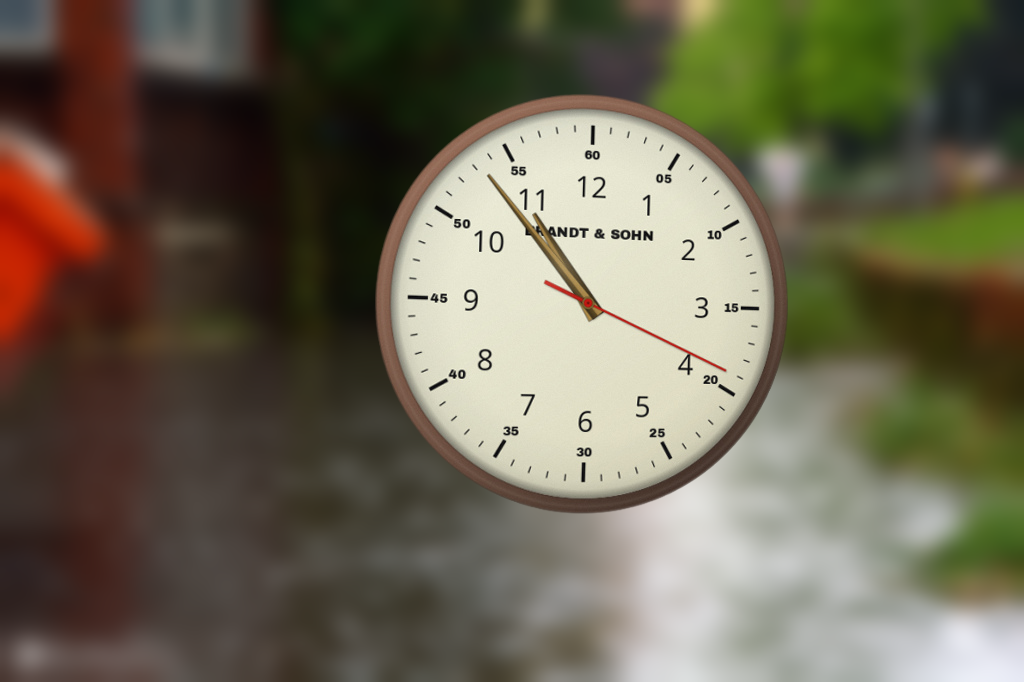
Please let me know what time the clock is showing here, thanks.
10:53:19
